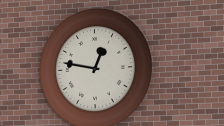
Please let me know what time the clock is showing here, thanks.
12:47
